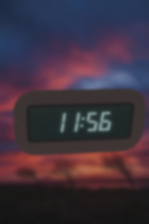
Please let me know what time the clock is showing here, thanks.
11:56
